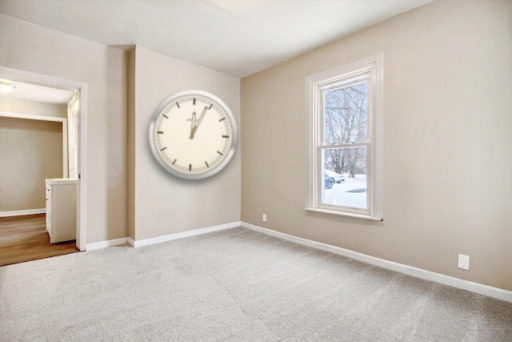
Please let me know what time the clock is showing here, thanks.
12:04
